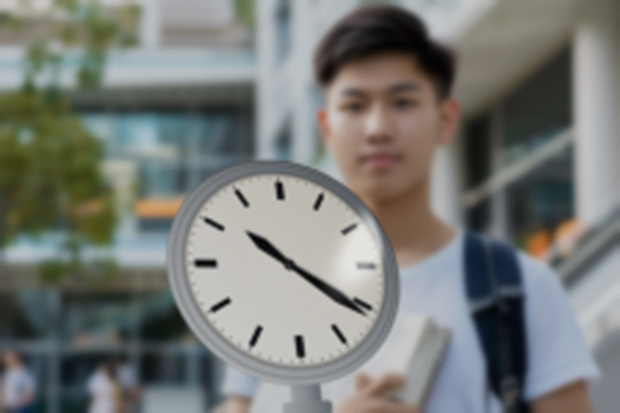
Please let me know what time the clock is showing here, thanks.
10:21
